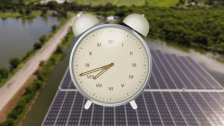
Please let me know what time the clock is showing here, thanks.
7:42
